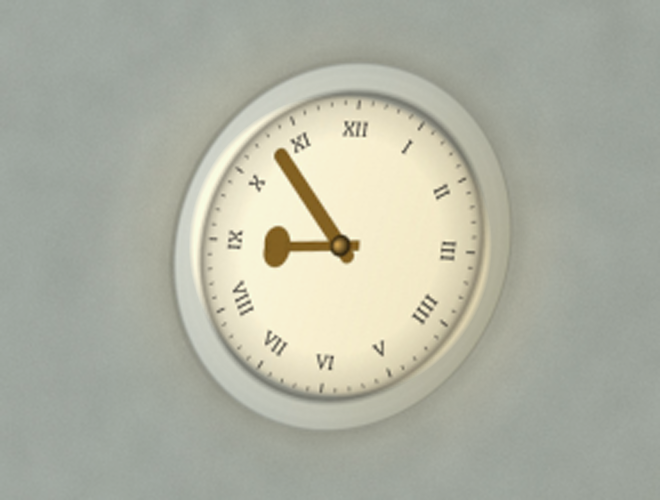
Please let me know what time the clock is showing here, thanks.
8:53
